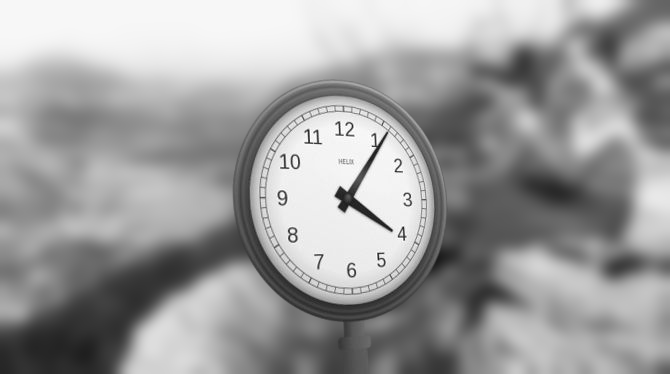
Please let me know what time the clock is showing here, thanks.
4:06
